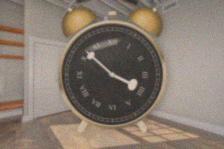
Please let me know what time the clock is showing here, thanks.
3:52
